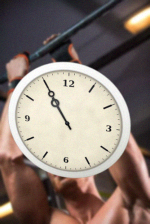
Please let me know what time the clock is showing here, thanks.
10:55
